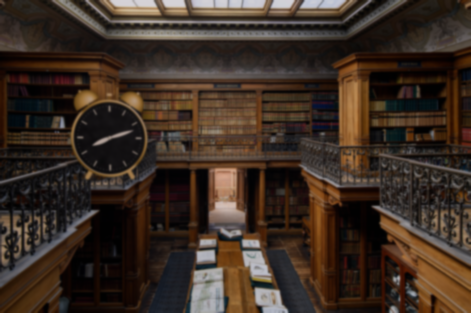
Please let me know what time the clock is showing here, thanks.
8:12
